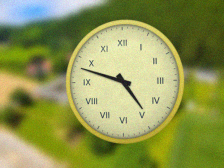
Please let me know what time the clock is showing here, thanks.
4:48
